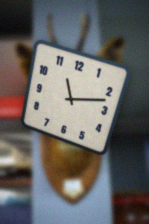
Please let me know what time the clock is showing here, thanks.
11:12
